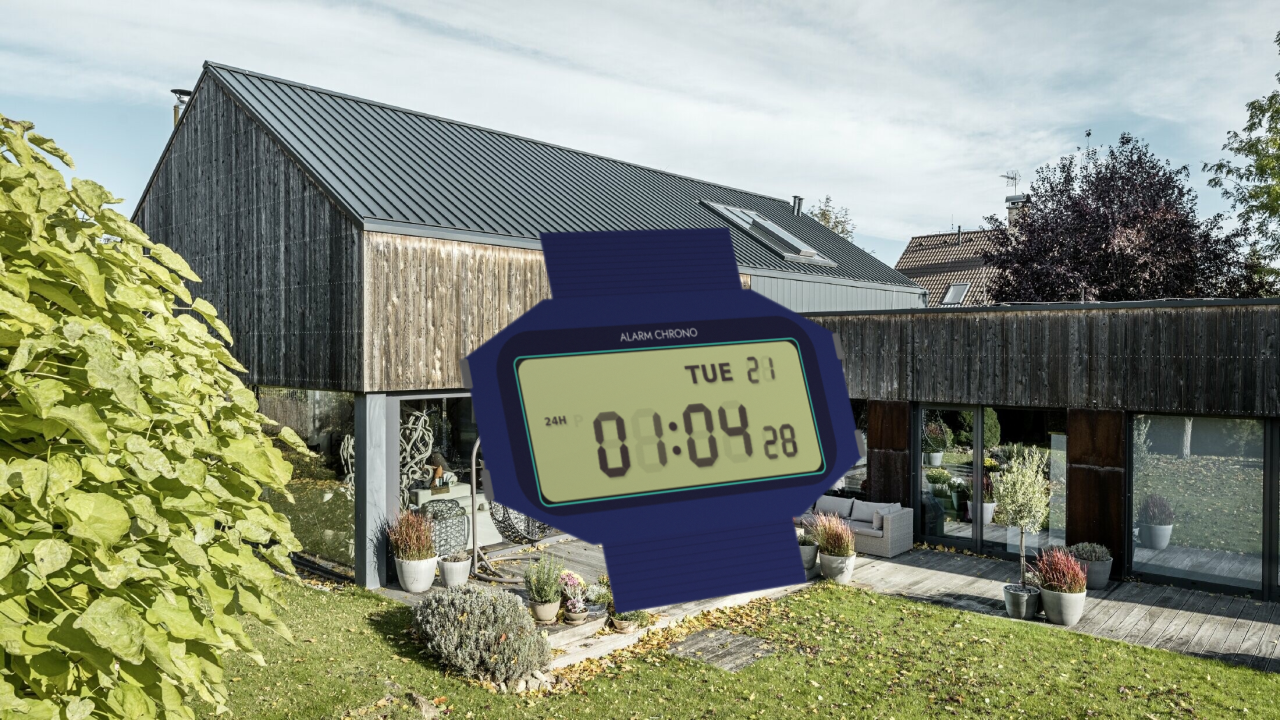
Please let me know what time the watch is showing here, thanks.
1:04:28
